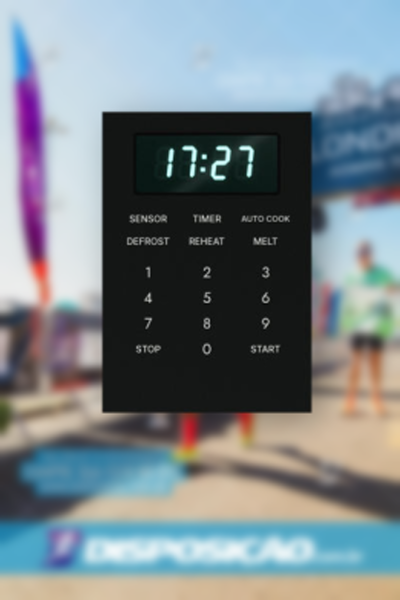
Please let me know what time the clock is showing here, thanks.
17:27
